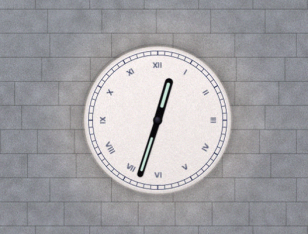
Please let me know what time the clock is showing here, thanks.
12:33
